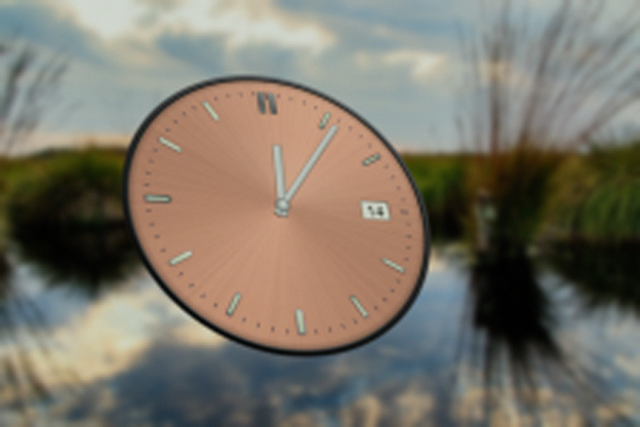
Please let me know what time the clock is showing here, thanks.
12:06
